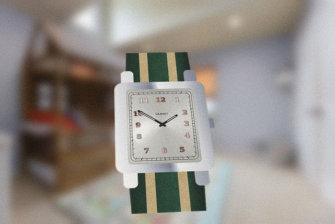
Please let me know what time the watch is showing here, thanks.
1:51
